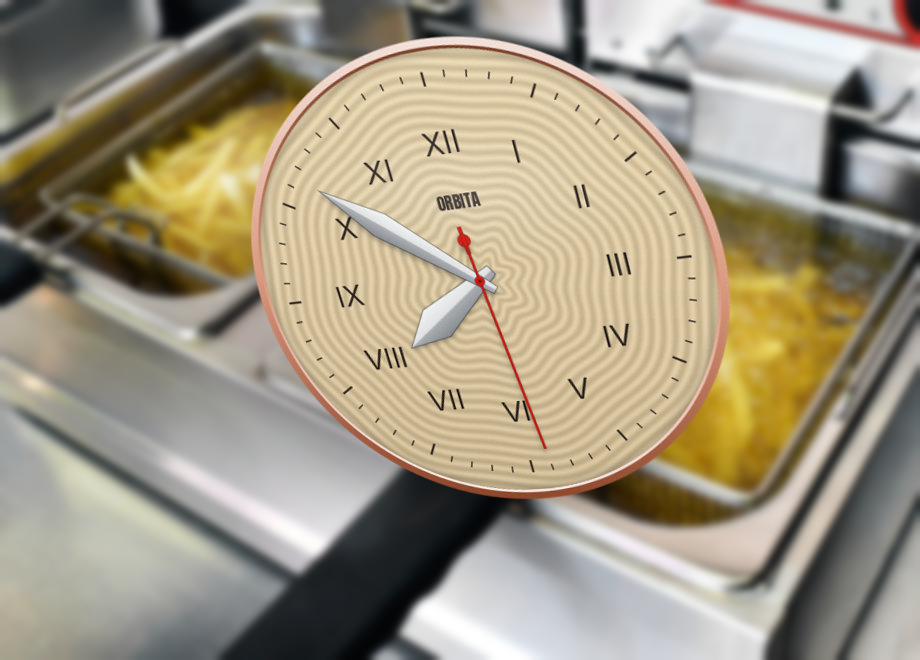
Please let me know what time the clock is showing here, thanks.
7:51:29
